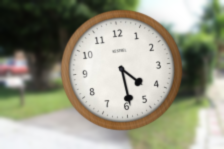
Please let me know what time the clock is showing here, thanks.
4:29
